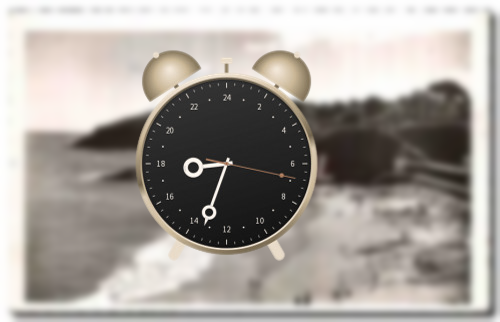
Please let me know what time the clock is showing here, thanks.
17:33:17
